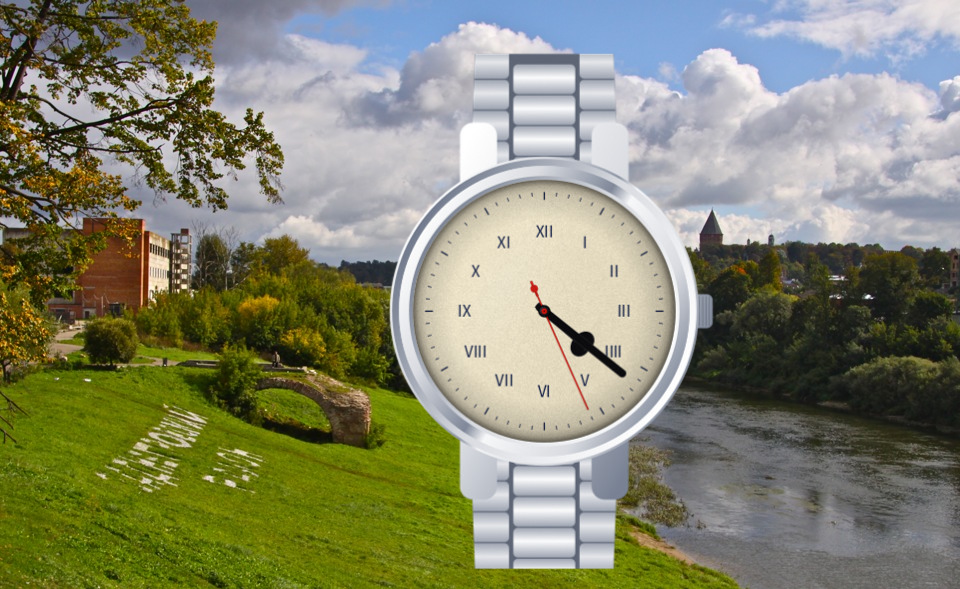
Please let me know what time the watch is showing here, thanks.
4:21:26
